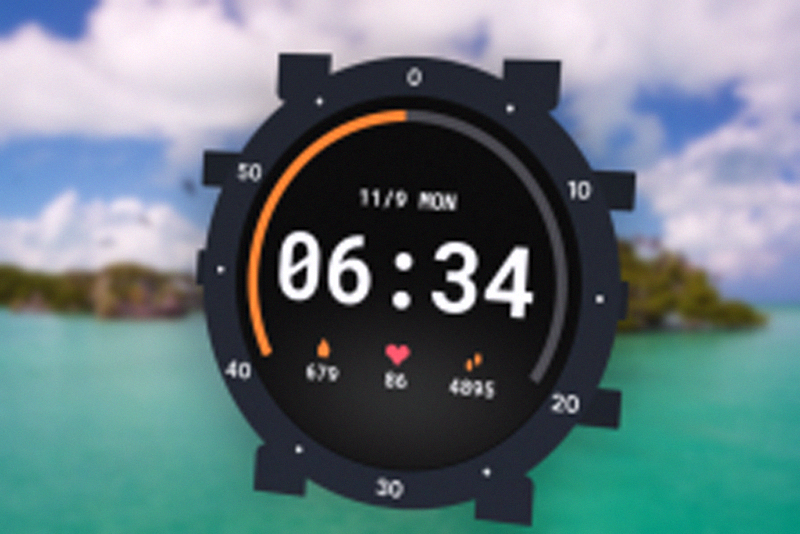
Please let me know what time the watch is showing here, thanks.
6:34
